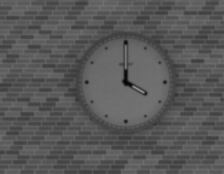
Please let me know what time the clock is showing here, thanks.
4:00
